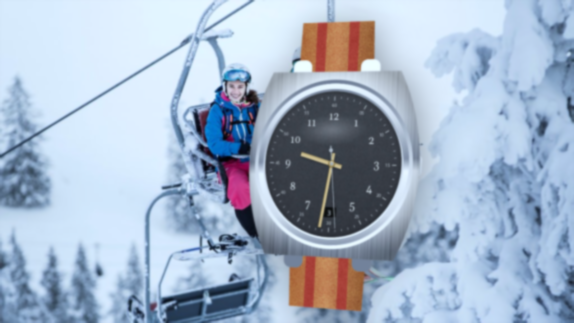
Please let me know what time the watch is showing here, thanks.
9:31:29
